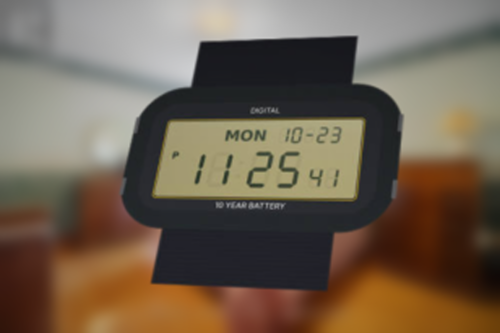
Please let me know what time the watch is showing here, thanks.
11:25:41
